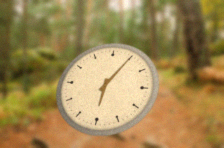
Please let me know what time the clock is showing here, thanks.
6:05
